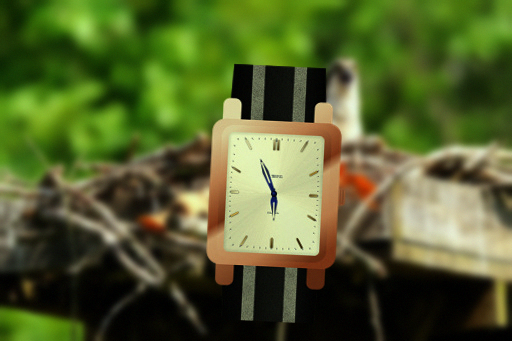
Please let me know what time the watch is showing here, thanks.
5:56
